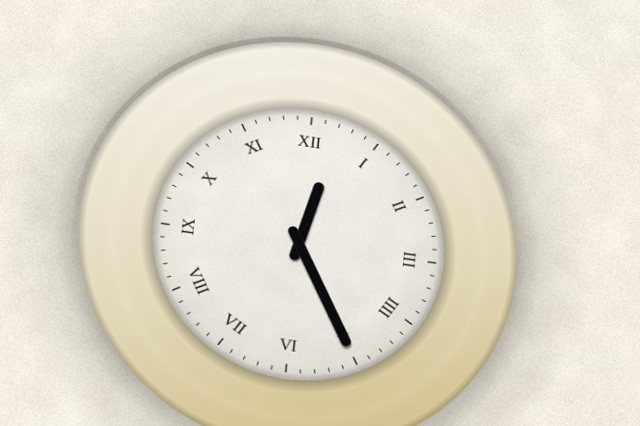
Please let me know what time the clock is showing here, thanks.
12:25
